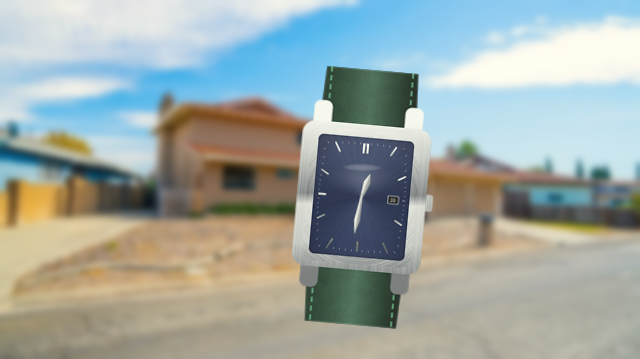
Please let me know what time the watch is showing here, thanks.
12:31
